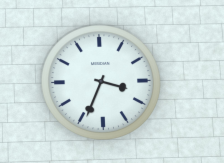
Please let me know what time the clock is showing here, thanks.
3:34
